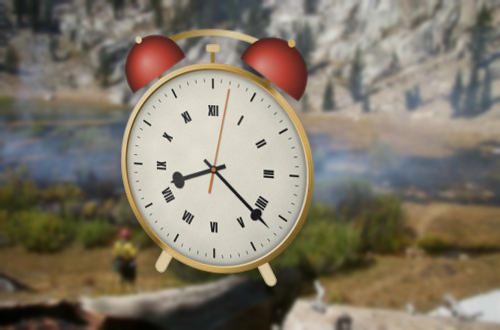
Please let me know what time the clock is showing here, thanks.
8:22:02
